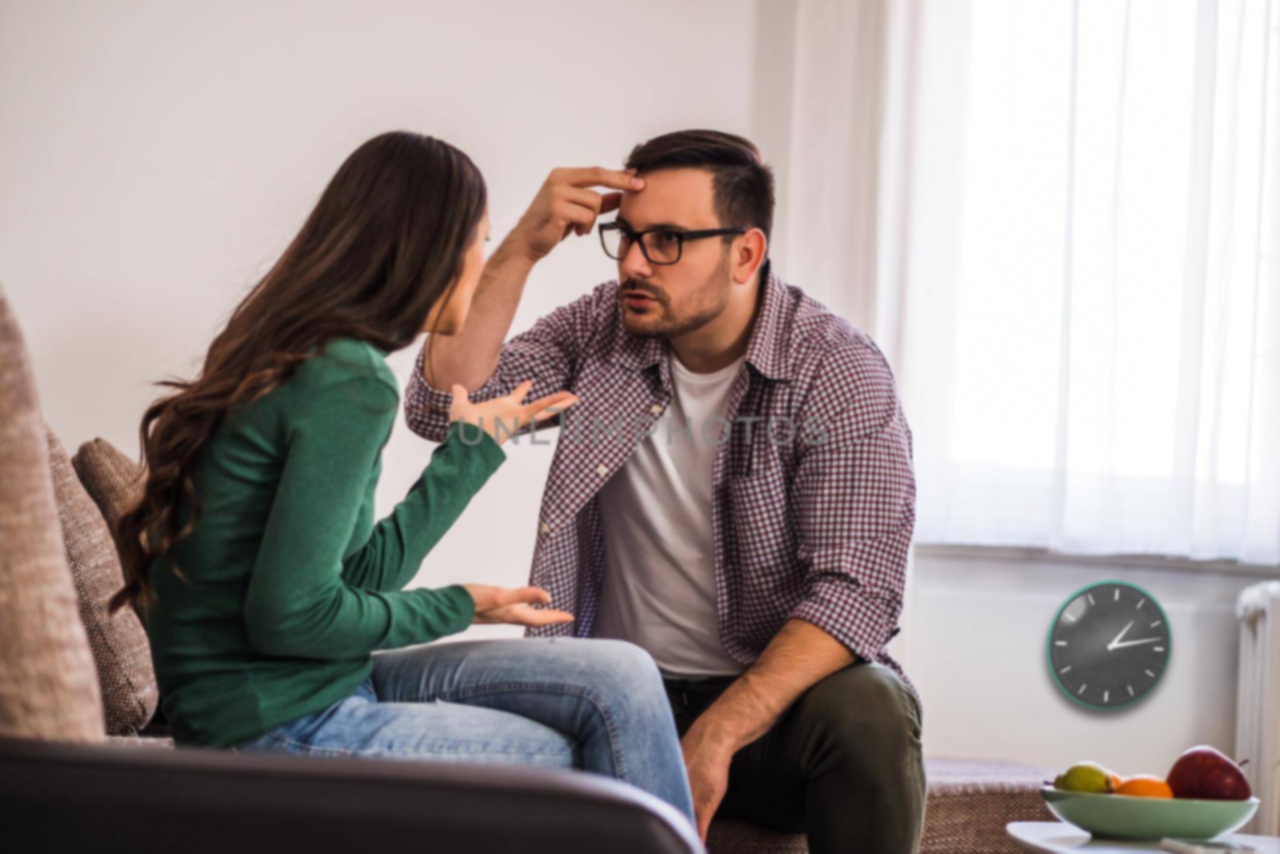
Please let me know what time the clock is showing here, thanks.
1:13
